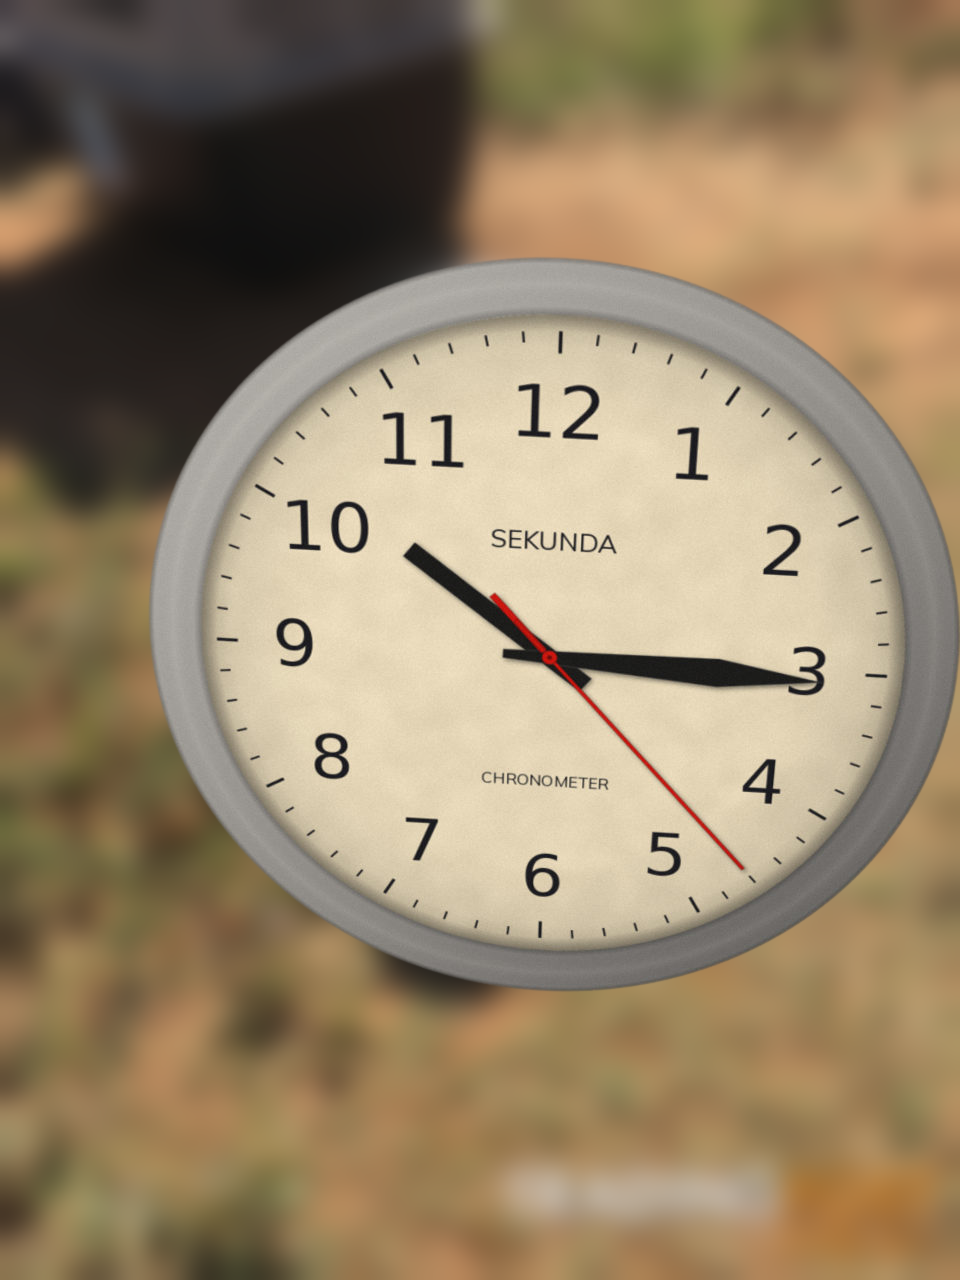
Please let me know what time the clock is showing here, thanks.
10:15:23
